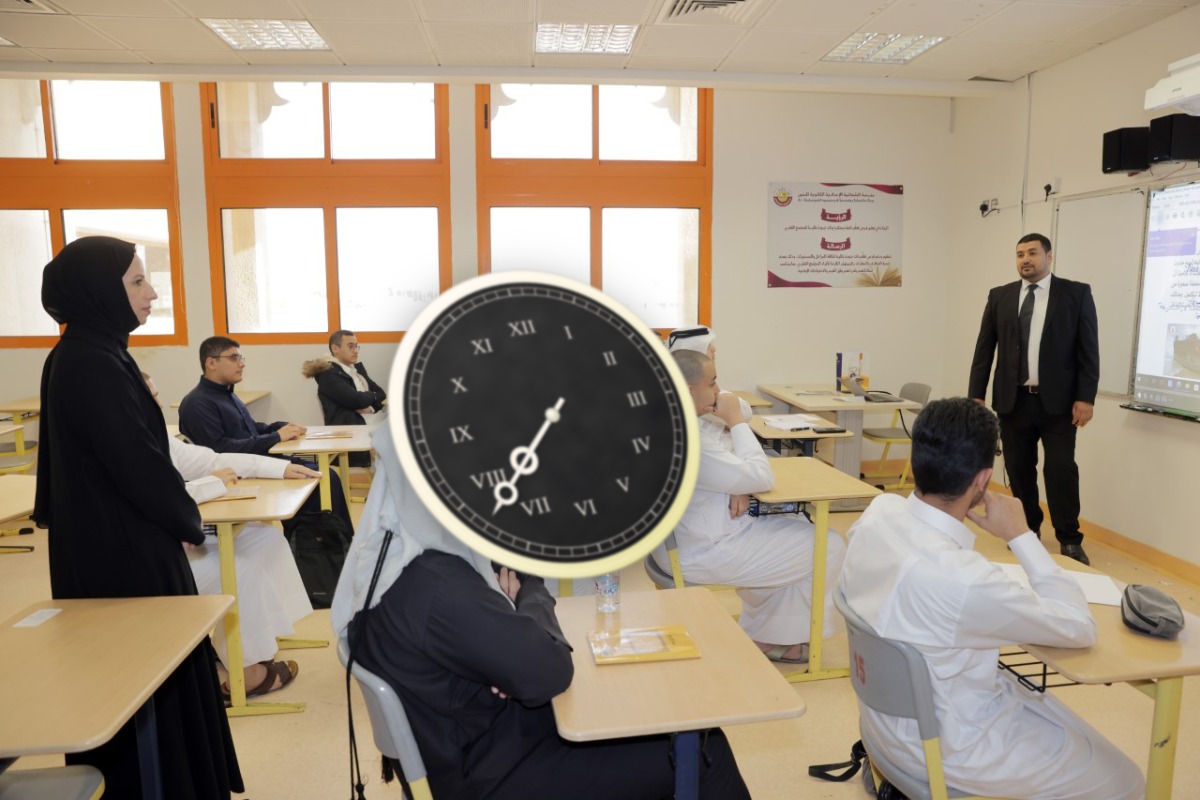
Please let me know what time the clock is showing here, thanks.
7:38
